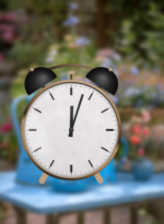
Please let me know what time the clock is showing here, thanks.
12:03
